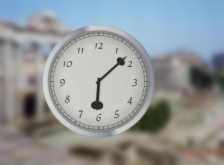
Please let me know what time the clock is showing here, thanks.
6:08
